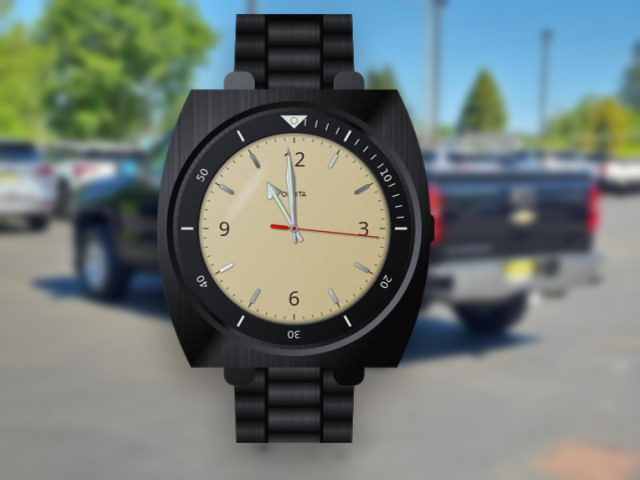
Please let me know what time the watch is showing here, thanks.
10:59:16
